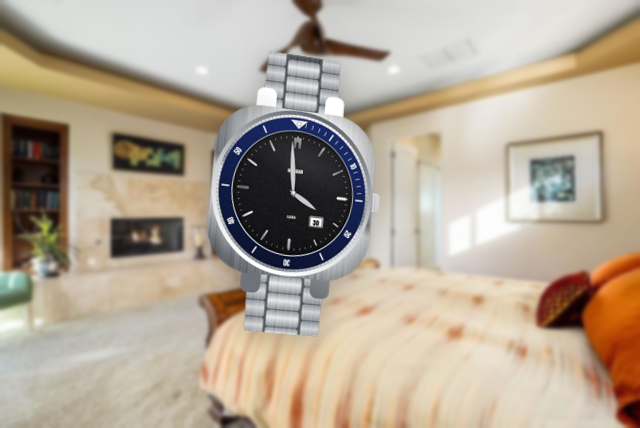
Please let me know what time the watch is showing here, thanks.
3:59
